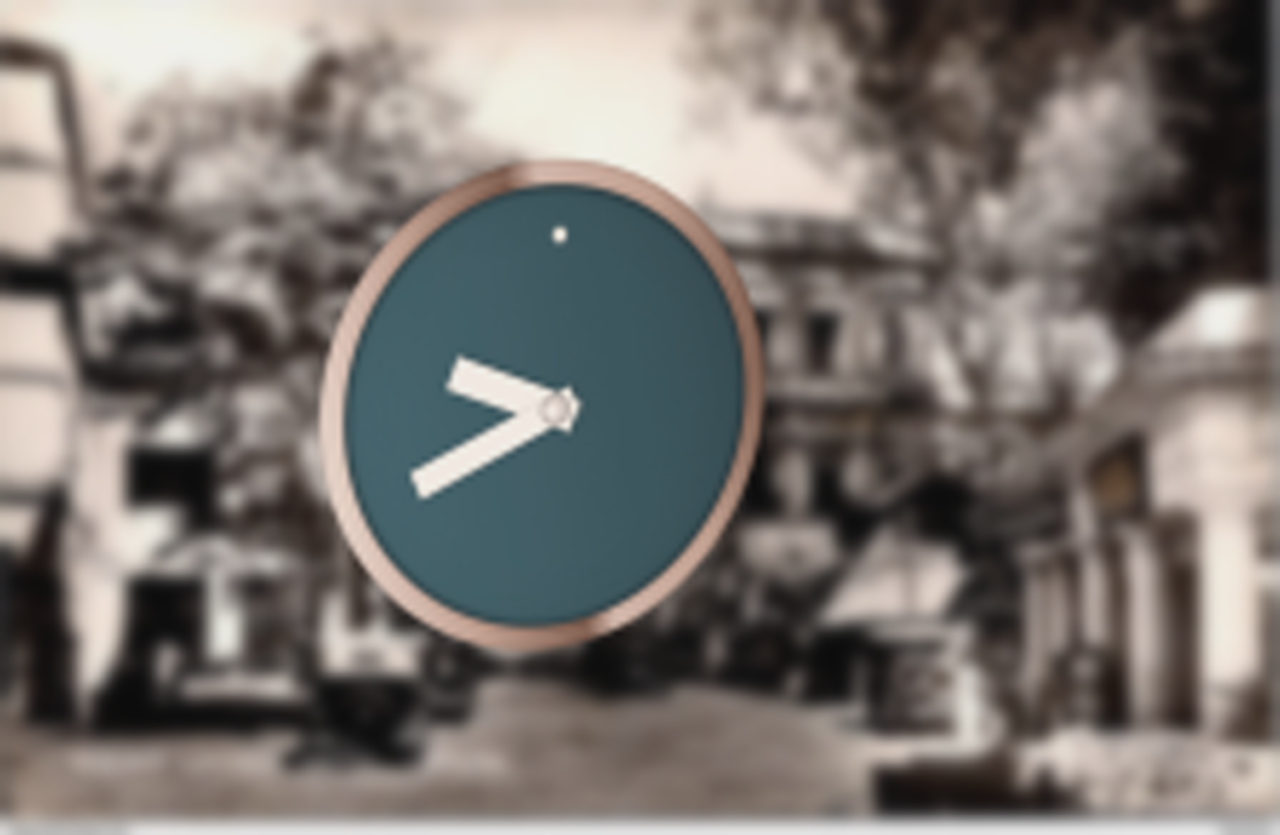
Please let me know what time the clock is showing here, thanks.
9:41
